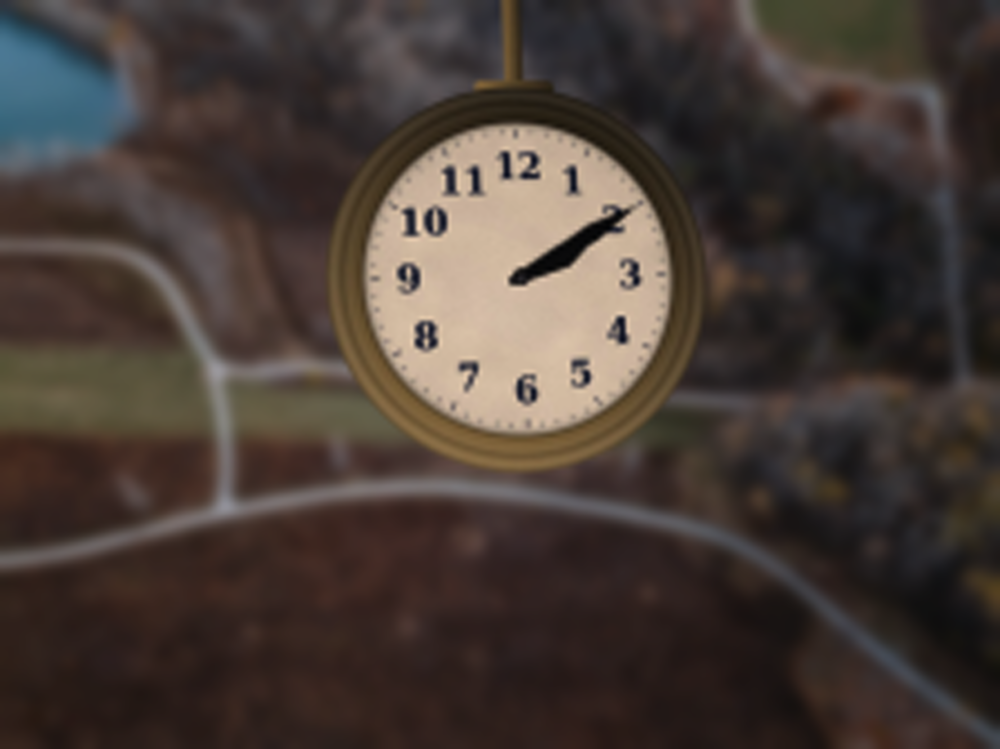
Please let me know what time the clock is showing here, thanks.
2:10
